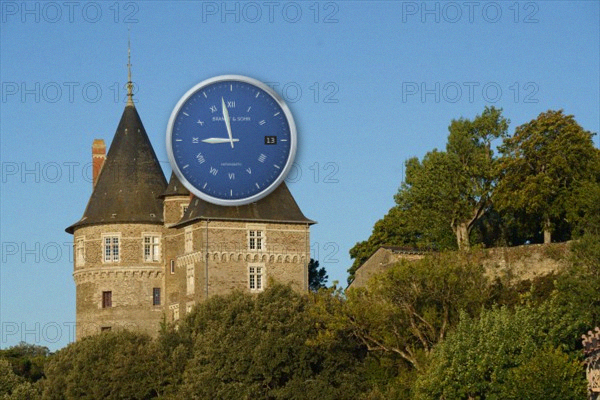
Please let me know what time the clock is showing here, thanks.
8:58
